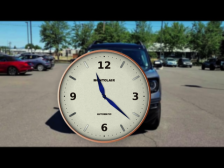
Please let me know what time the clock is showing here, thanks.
11:22
